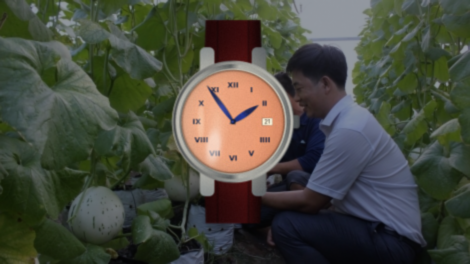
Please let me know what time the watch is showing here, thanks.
1:54
